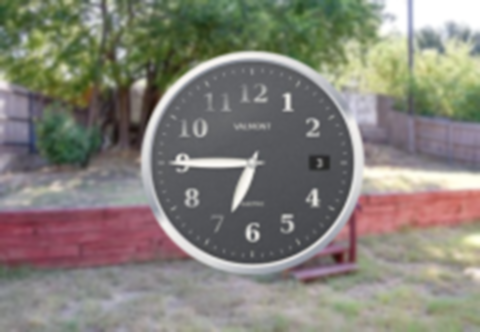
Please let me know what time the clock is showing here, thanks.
6:45
